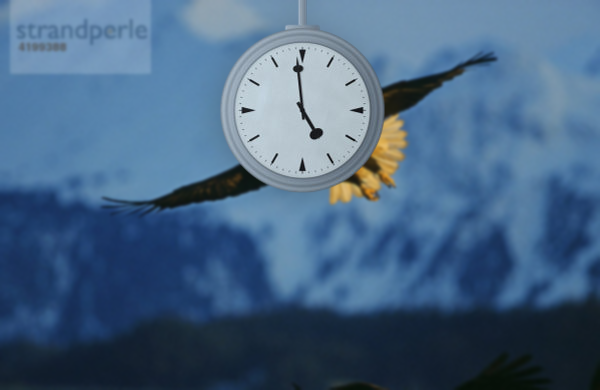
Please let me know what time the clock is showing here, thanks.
4:59
